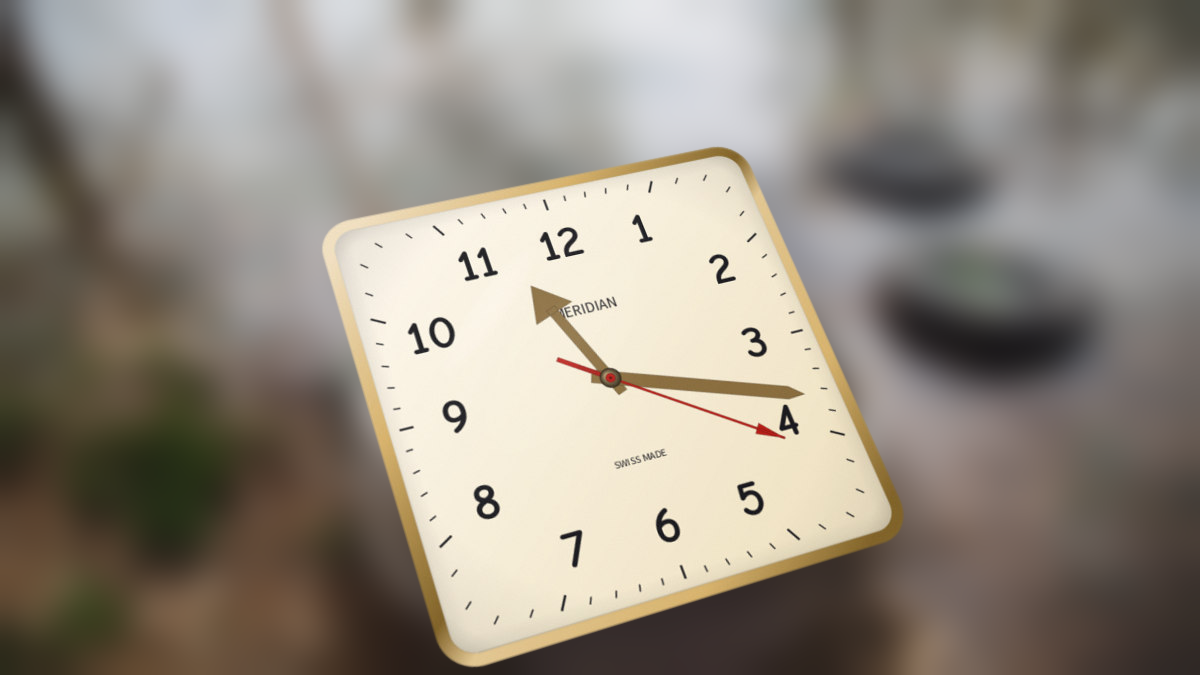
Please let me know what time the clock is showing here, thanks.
11:18:21
